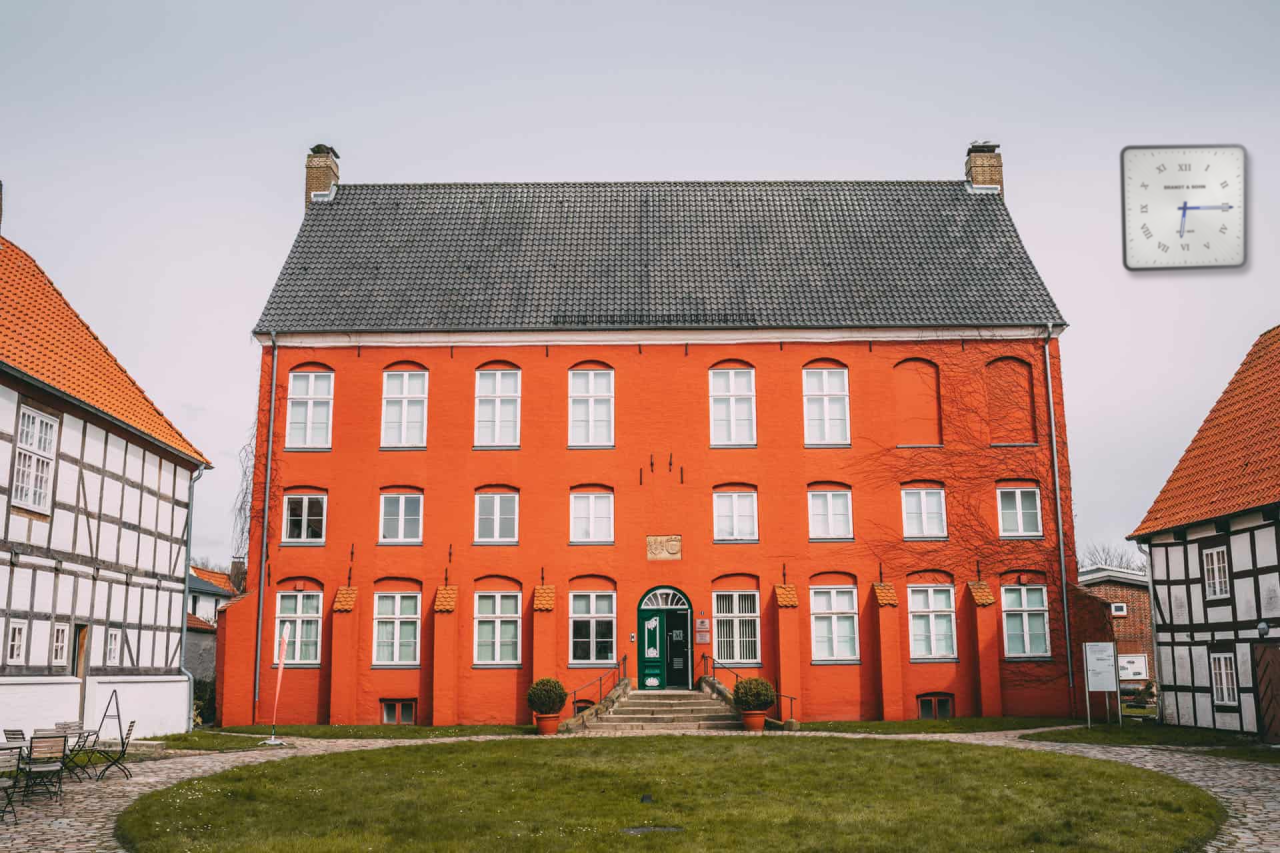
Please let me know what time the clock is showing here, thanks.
6:15
